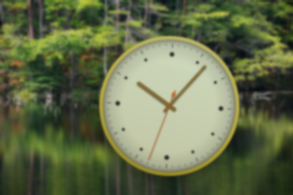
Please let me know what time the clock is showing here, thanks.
10:06:33
